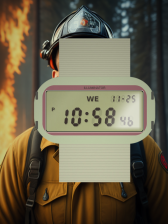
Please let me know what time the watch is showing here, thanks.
10:58:46
